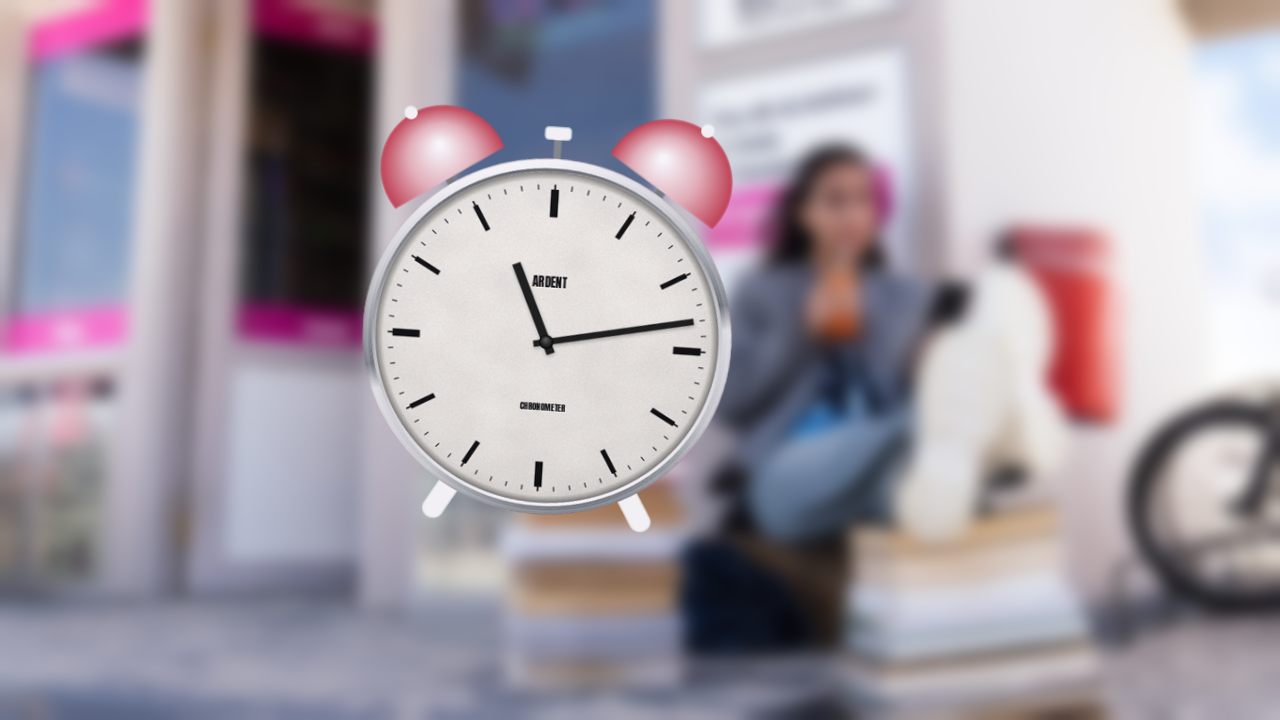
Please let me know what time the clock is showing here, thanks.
11:13
